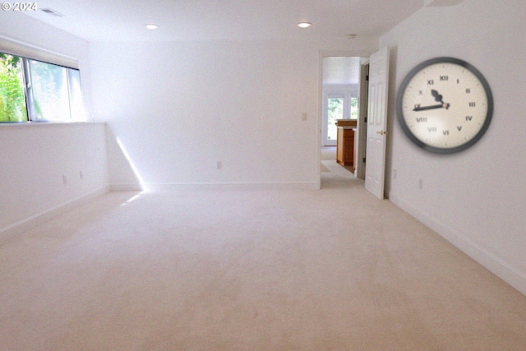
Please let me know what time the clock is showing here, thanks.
10:44
